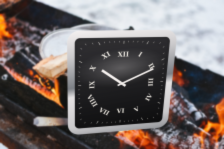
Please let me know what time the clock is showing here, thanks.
10:11
